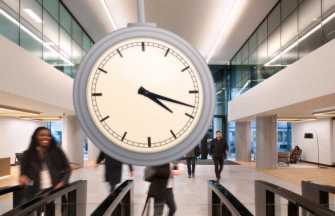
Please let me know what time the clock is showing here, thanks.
4:18
